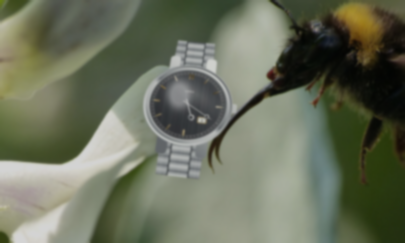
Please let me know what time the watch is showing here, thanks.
5:20
